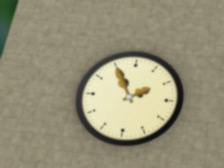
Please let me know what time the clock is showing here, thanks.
1:55
